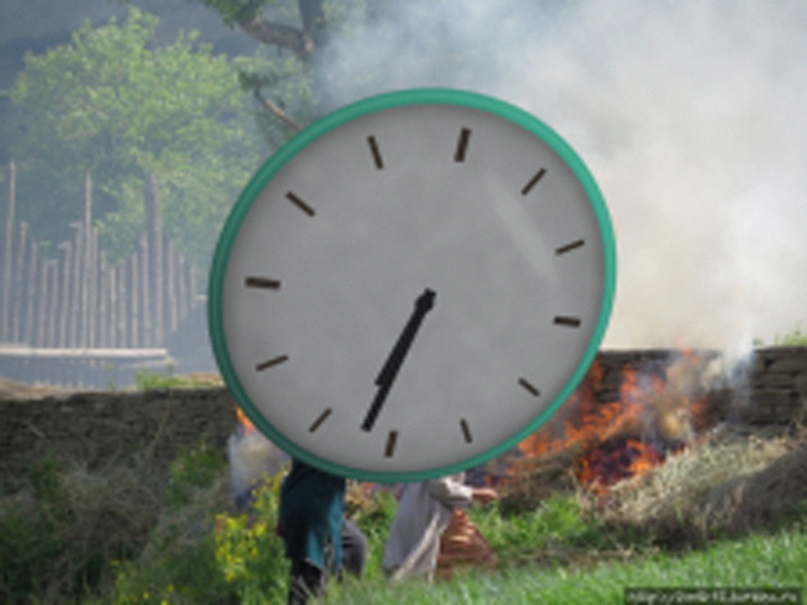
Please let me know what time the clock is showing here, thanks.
6:32
